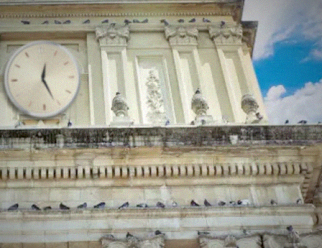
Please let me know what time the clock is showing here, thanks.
12:26
